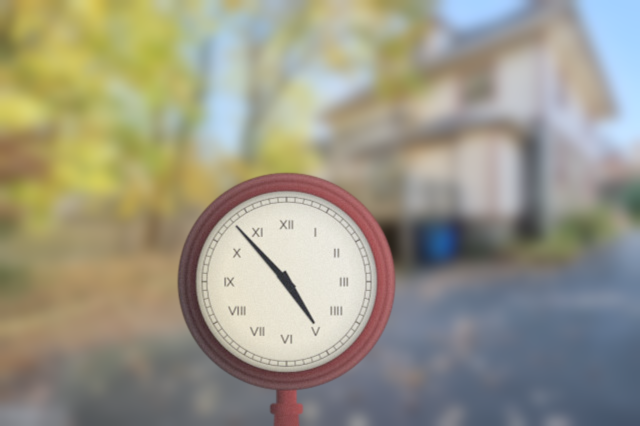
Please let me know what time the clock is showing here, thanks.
4:53
